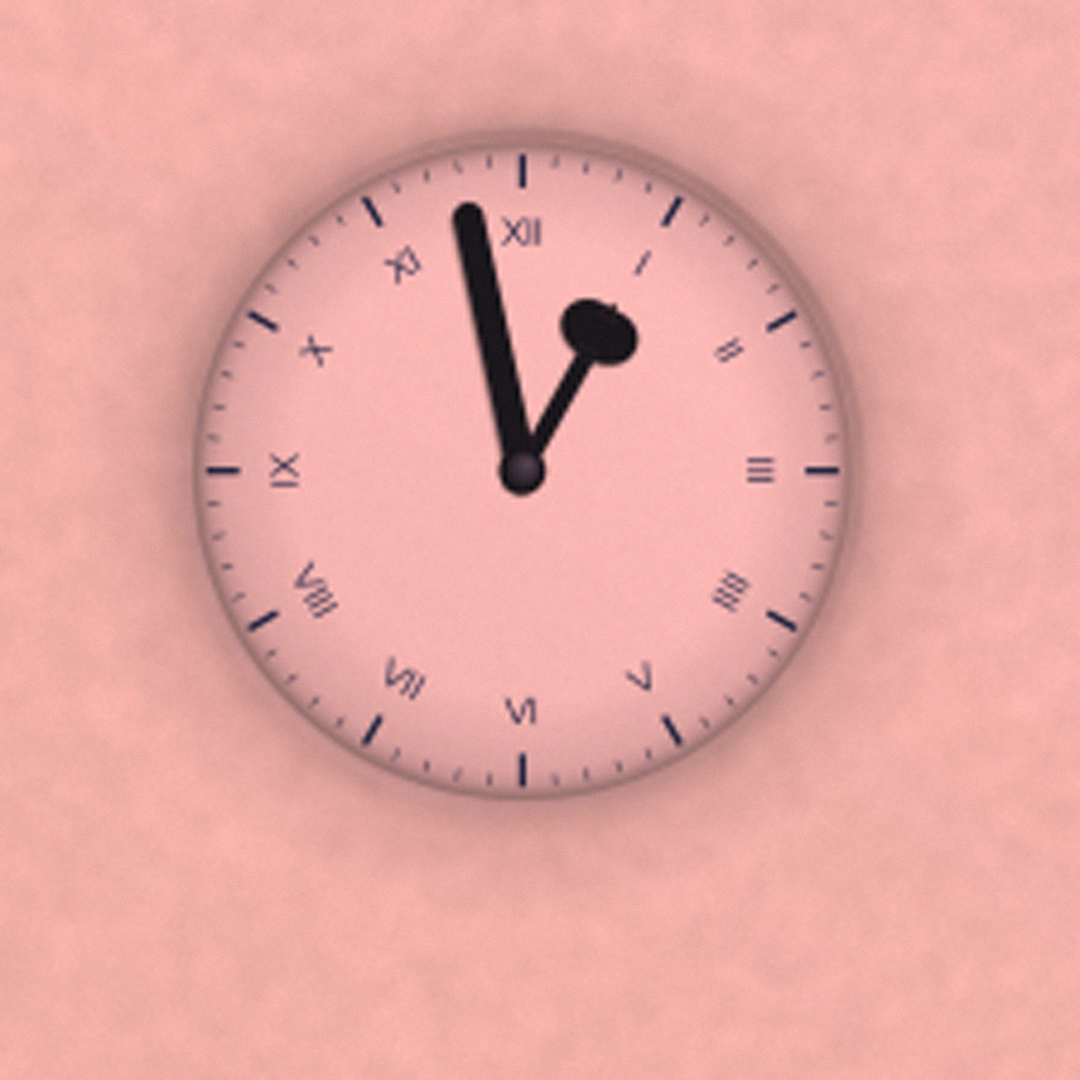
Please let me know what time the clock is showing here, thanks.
12:58
